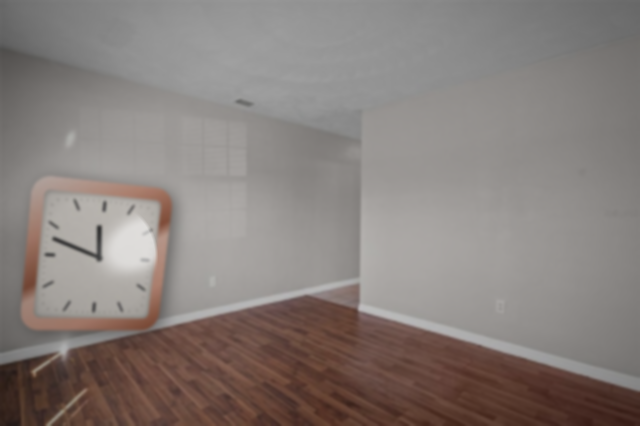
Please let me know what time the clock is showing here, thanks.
11:48
